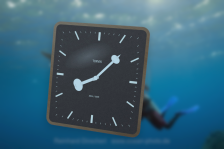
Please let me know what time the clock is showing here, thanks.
8:07
